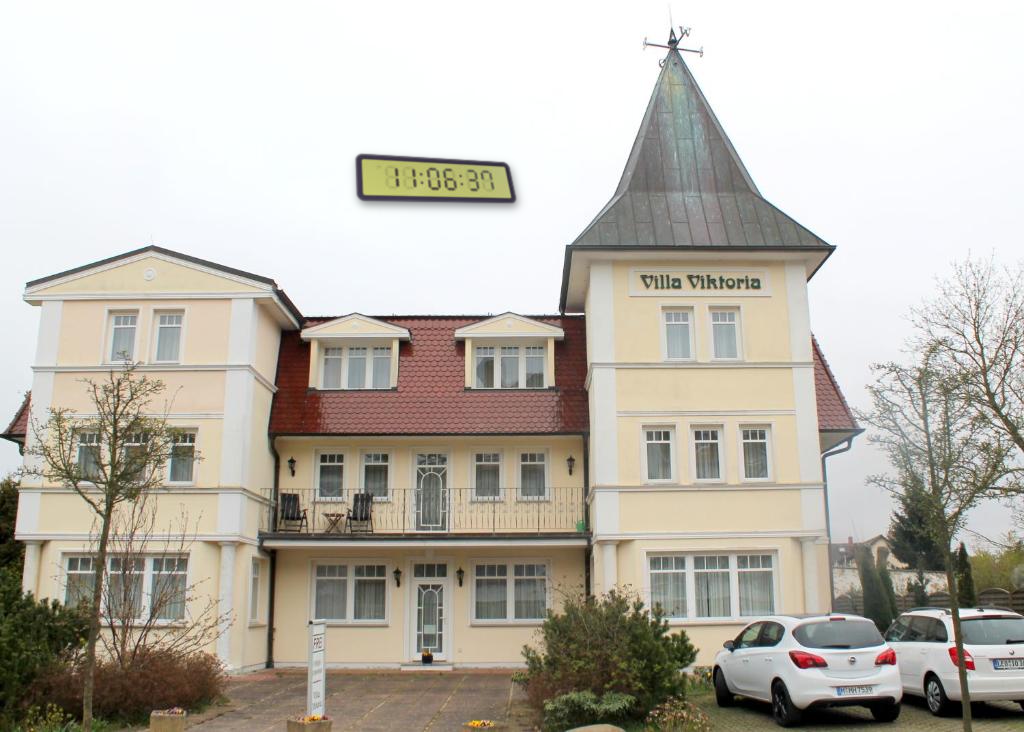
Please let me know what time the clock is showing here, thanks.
11:06:37
